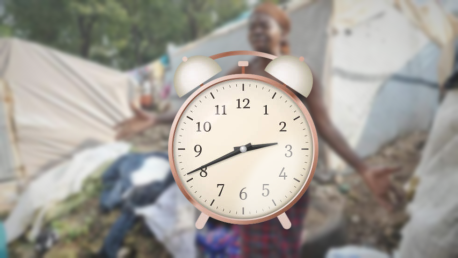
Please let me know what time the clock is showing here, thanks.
2:41
